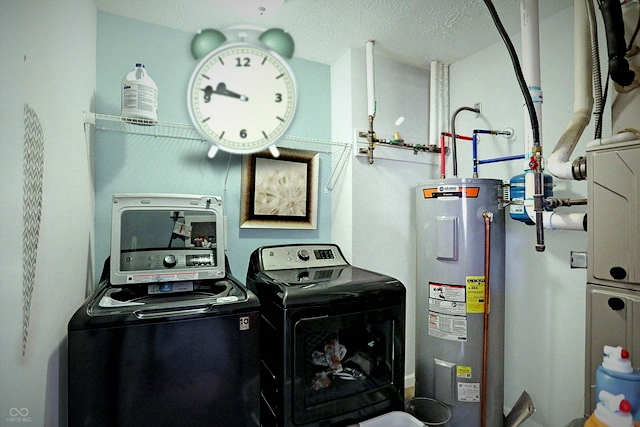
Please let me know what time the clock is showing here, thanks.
9:47
